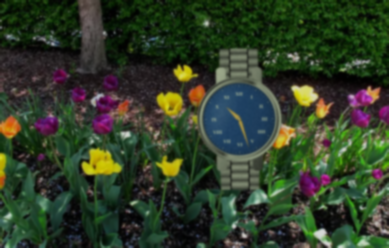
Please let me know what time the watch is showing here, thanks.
10:27
